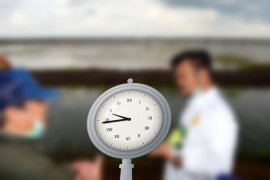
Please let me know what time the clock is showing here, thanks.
9:44
